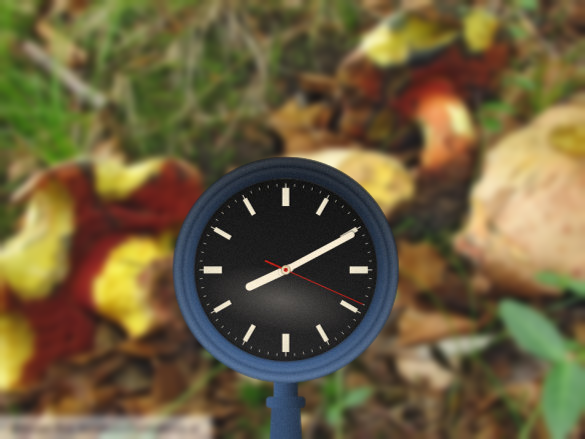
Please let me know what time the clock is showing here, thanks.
8:10:19
